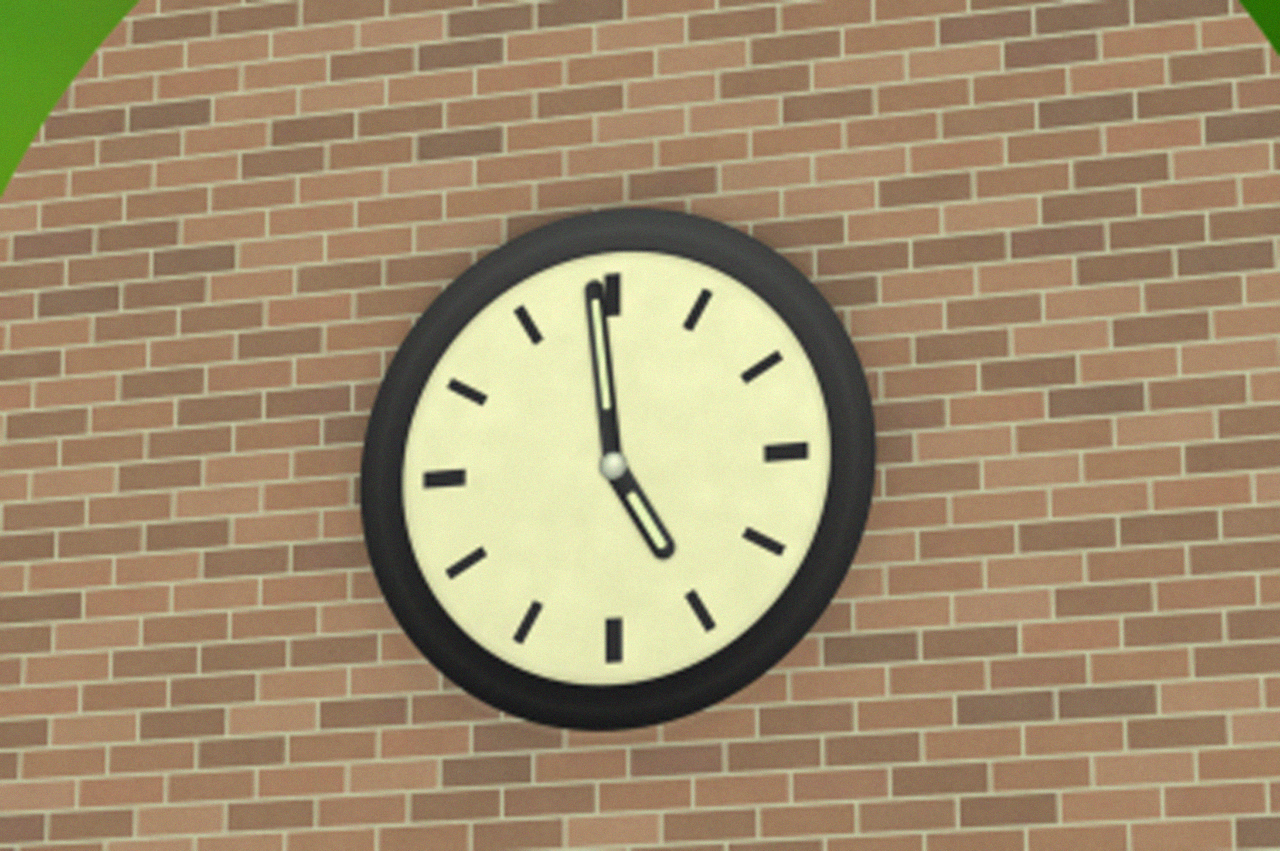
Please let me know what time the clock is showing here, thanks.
4:59
